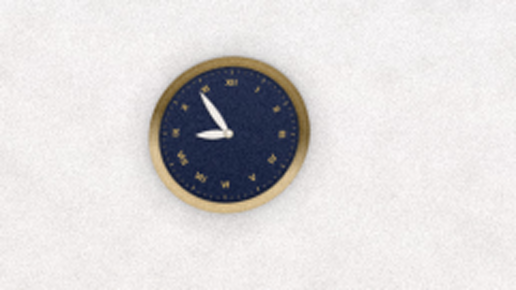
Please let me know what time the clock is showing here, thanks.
8:54
